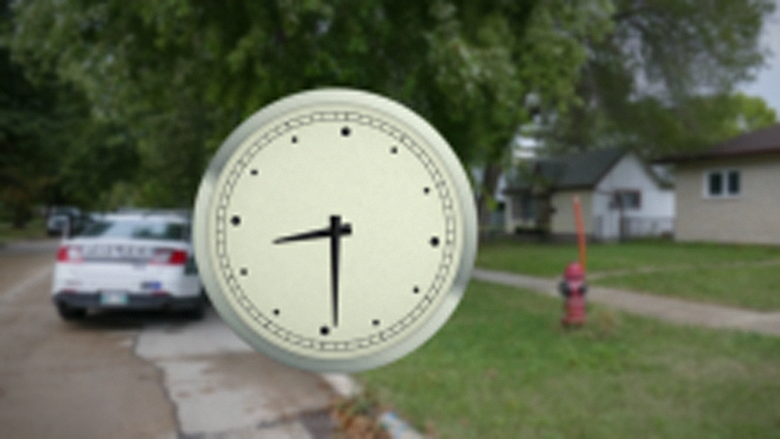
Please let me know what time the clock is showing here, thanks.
8:29
